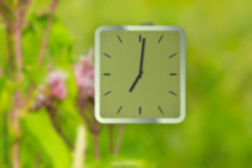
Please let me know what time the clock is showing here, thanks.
7:01
